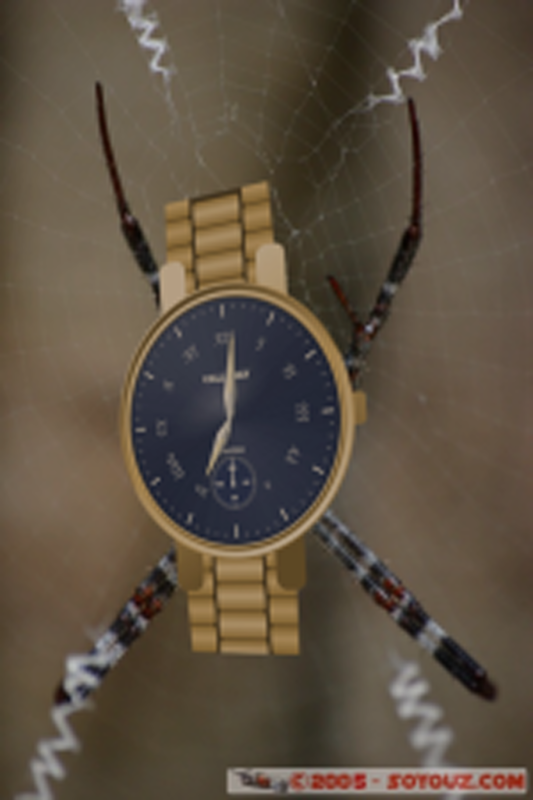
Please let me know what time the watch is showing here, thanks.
7:01
